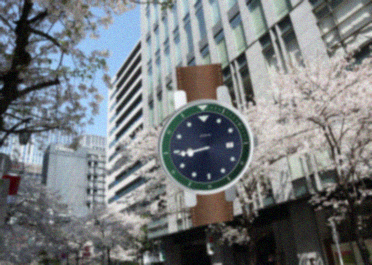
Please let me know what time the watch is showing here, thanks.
8:44
